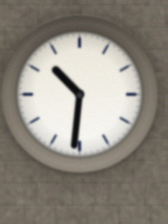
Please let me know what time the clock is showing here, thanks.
10:31
